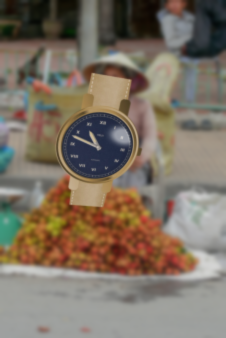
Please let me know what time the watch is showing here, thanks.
10:48
